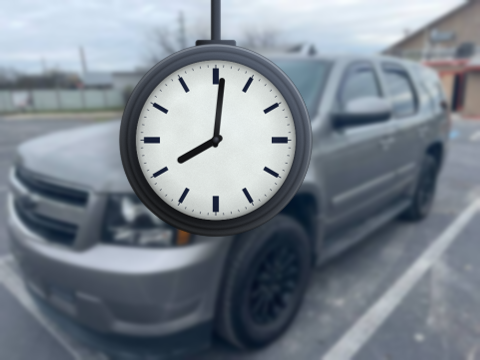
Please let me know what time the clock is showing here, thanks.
8:01
